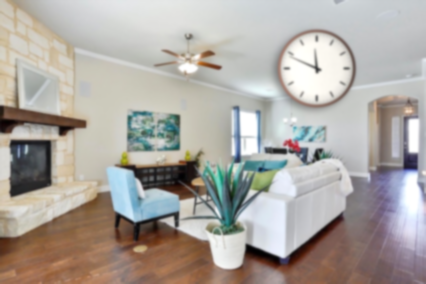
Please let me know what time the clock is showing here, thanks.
11:49
